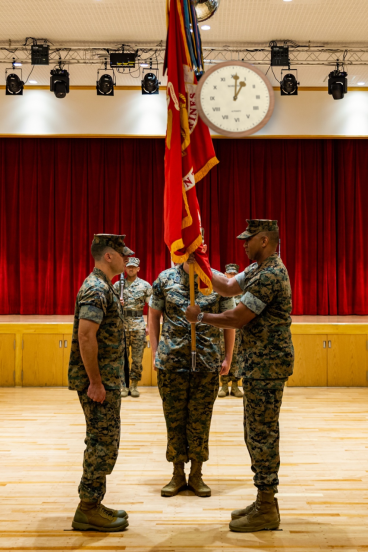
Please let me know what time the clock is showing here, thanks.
1:01
